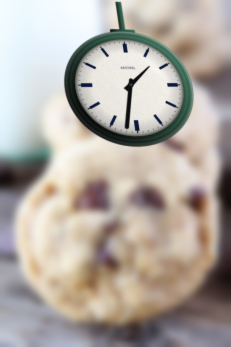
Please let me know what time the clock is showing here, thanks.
1:32
